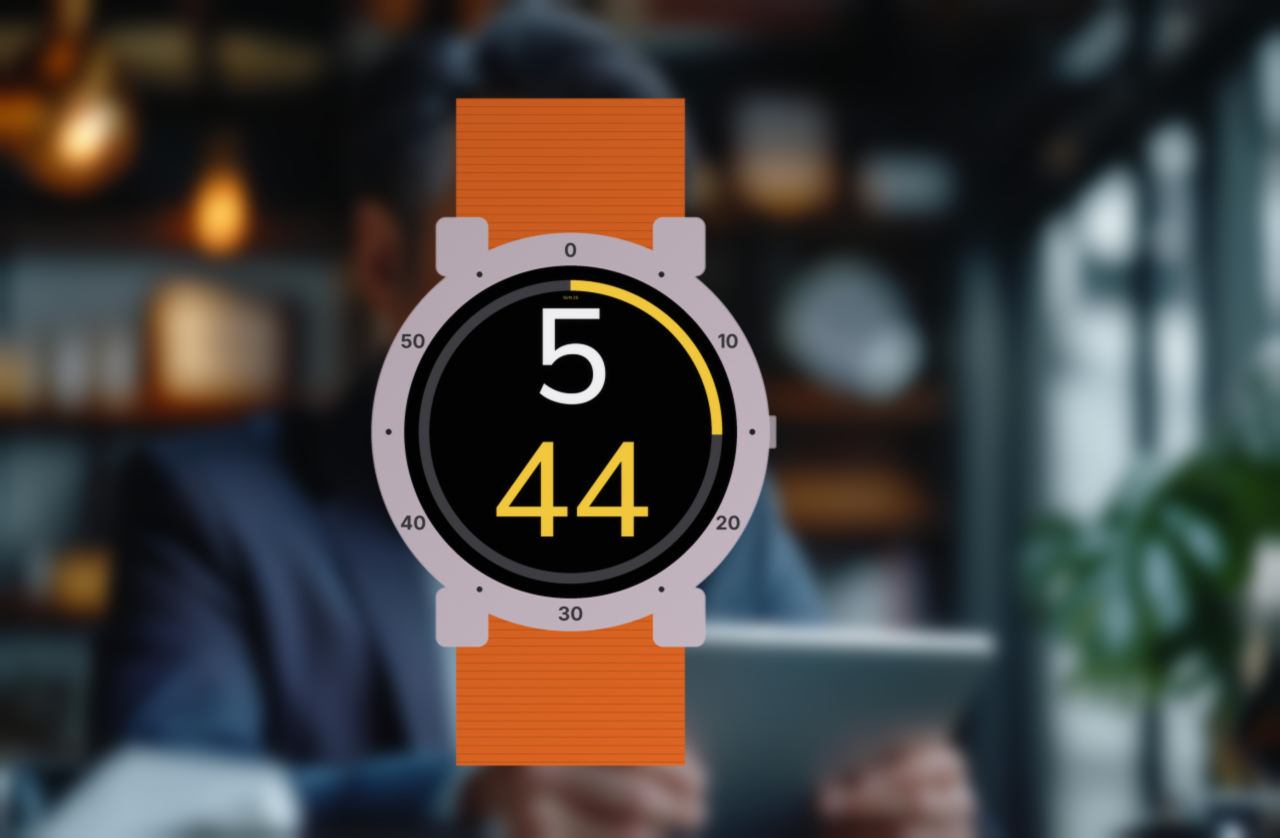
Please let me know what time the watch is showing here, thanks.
5:44
